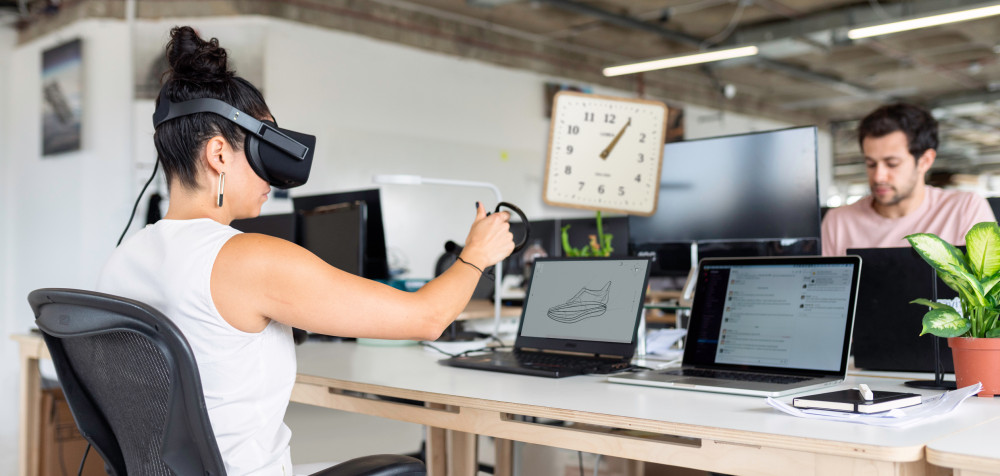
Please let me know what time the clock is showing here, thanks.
1:05
